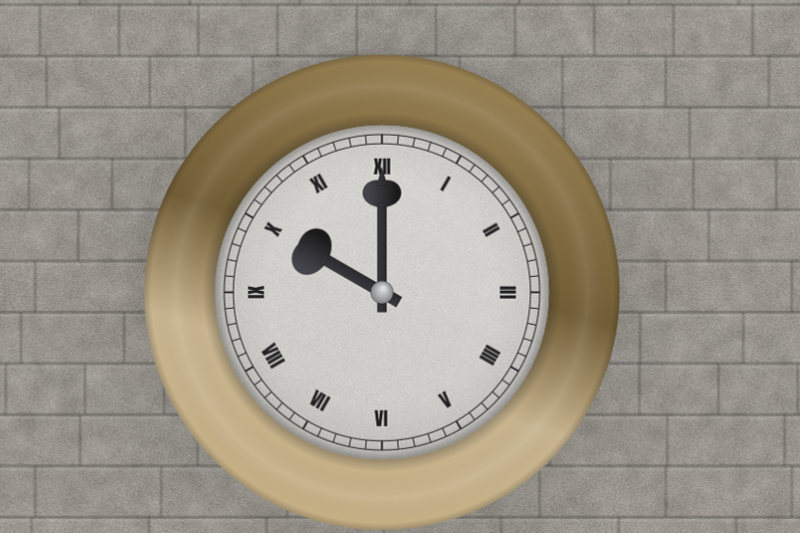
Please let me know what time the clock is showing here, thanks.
10:00
